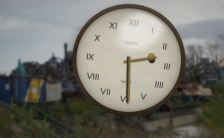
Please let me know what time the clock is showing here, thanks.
2:29
